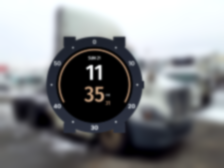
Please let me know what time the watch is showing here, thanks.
11:35
